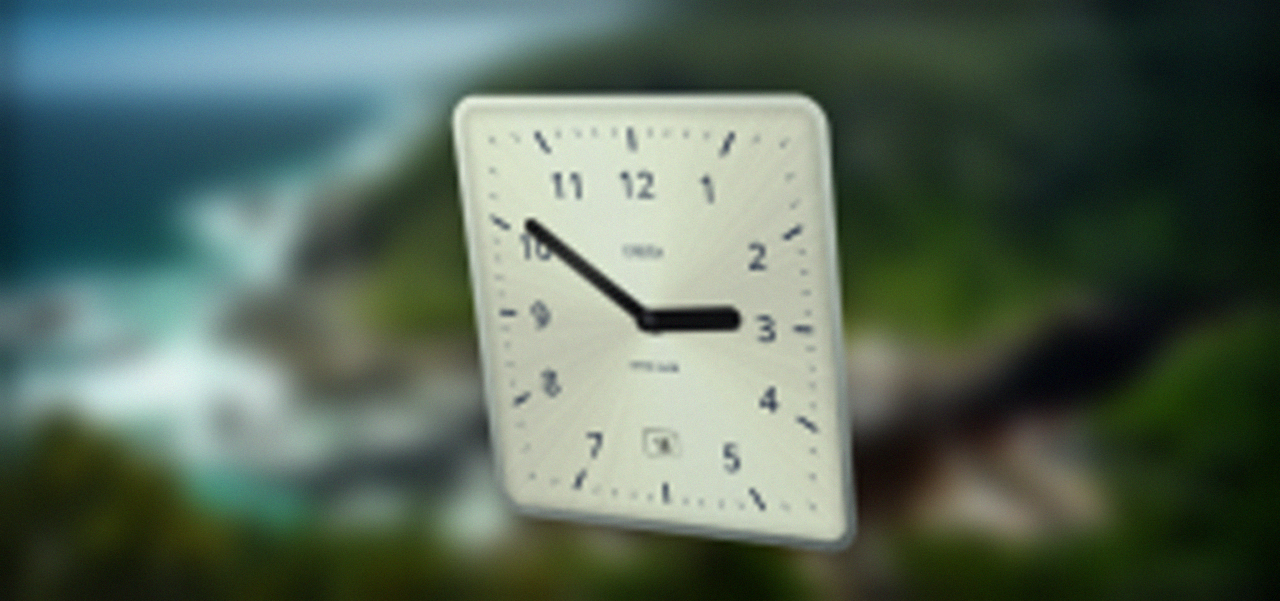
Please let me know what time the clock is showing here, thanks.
2:51
